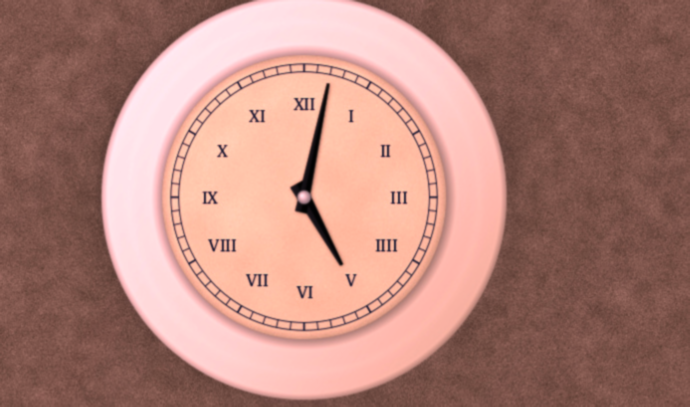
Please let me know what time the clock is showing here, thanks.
5:02
